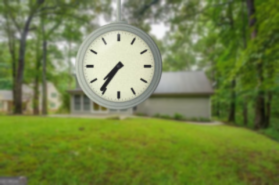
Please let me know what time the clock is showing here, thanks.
7:36
